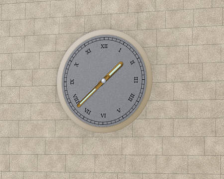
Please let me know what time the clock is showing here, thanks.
1:38
